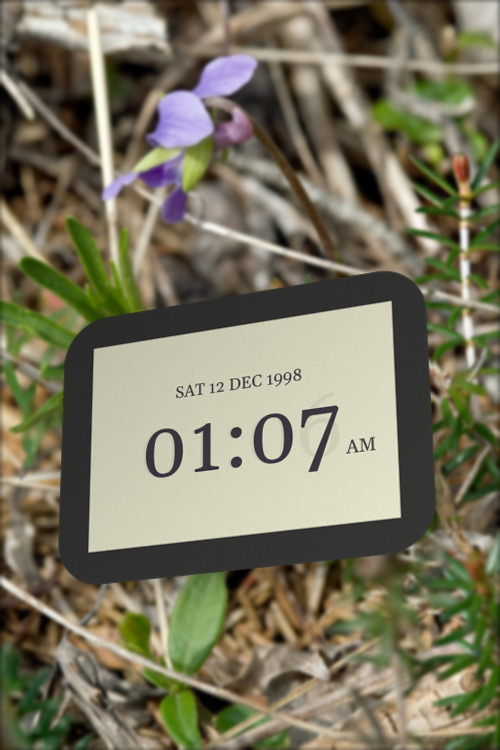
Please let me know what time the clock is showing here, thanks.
1:07
